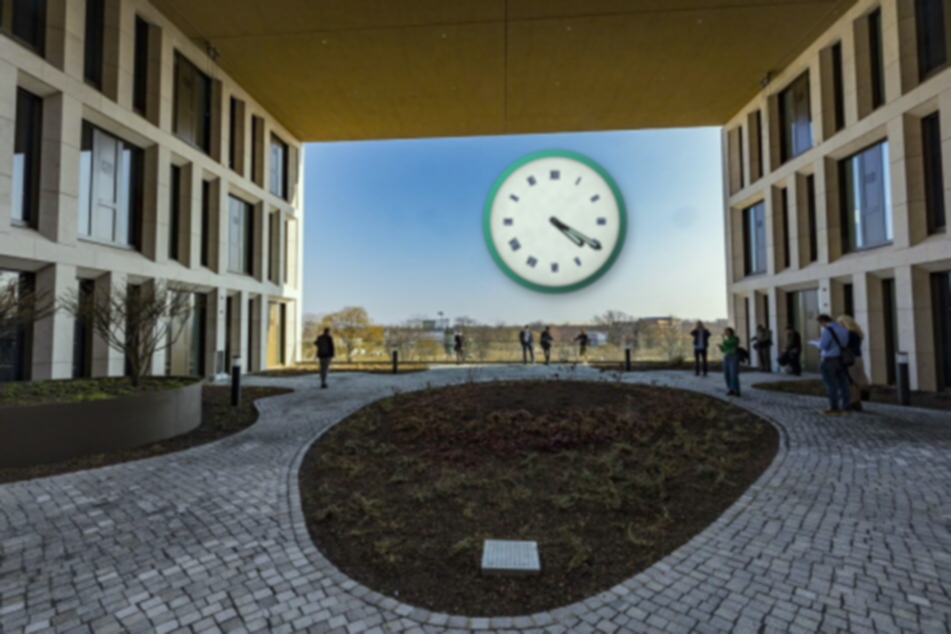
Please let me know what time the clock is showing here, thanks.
4:20
